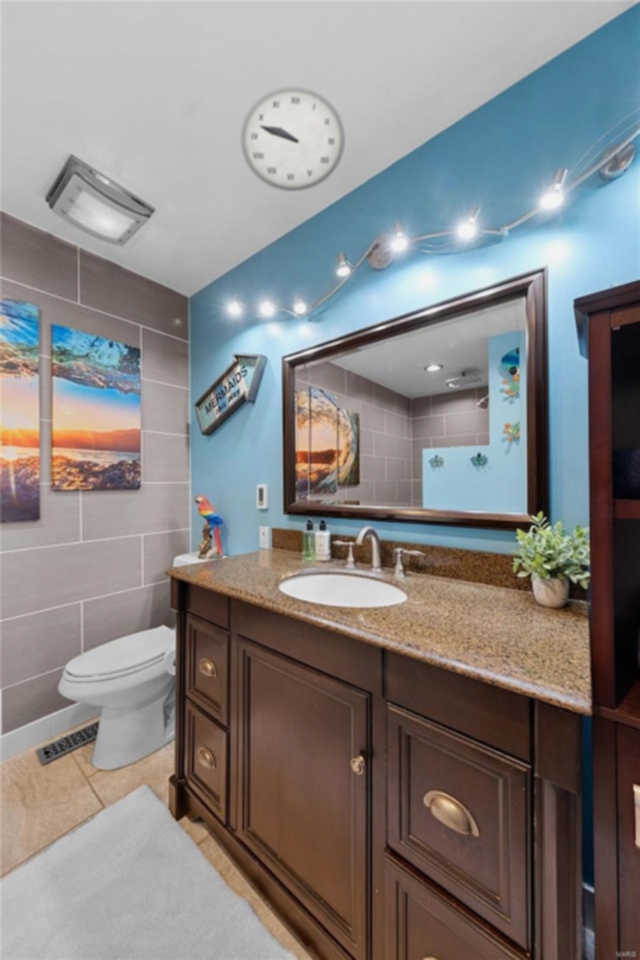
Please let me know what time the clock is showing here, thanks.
9:48
